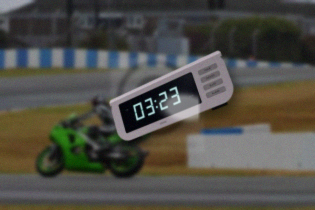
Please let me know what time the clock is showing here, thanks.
3:23
